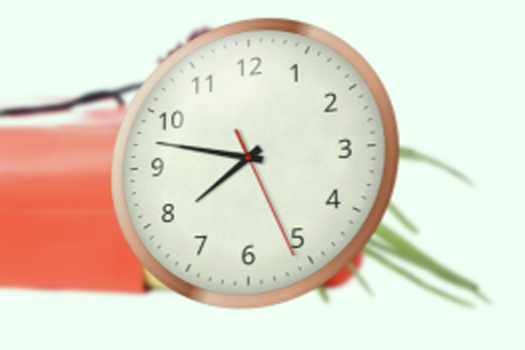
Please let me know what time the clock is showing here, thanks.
7:47:26
